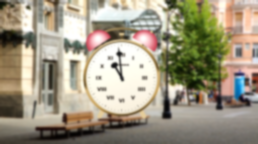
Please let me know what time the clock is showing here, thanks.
10:59
